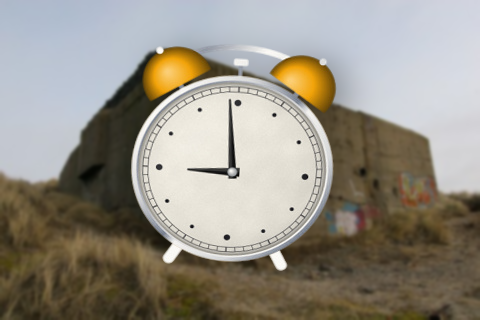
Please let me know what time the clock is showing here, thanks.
8:59
